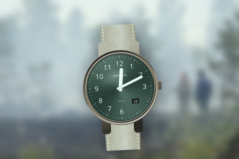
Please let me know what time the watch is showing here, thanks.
12:11
